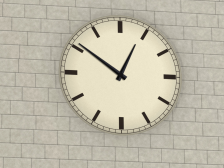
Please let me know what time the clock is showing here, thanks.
12:51
